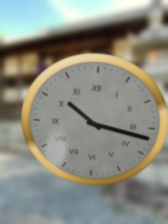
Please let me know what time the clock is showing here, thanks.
10:17
